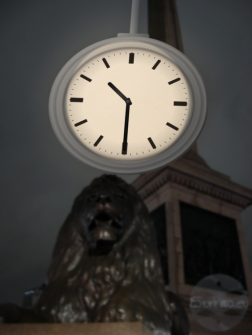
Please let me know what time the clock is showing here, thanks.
10:30
